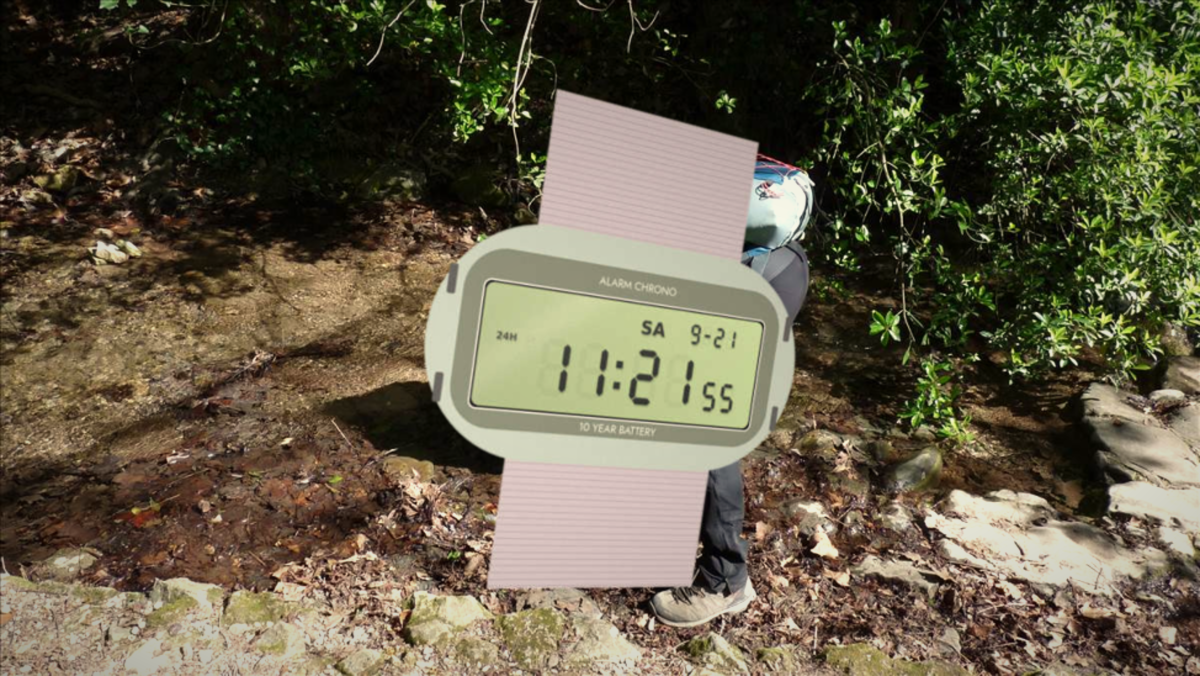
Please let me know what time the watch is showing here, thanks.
11:21:55
